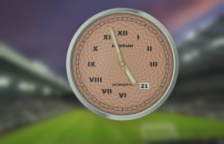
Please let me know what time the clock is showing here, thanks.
4:57
